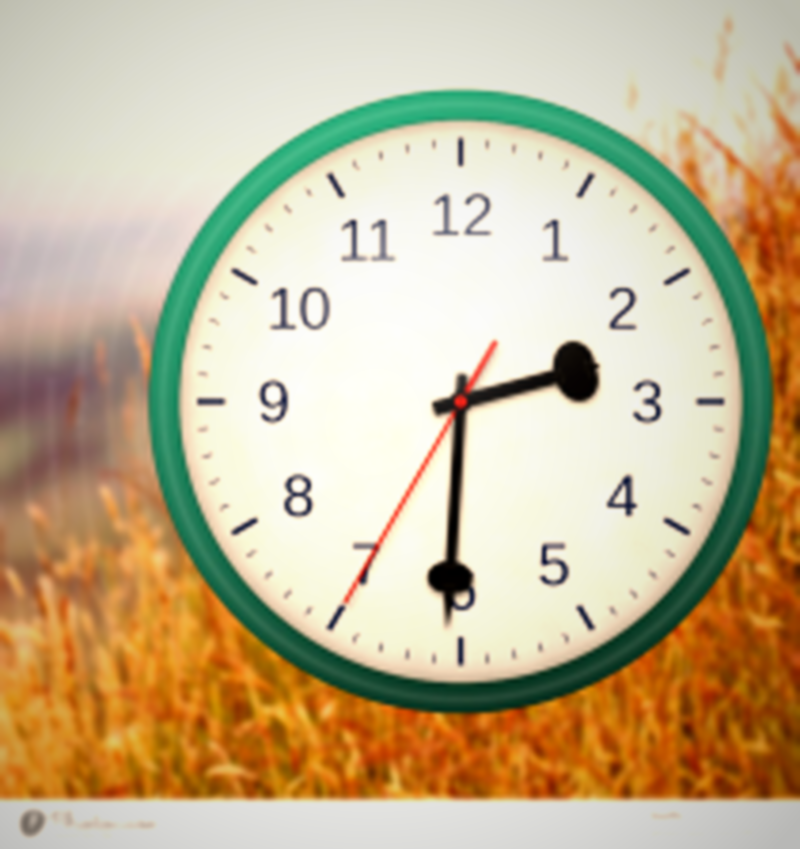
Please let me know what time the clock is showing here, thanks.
2:30:35
